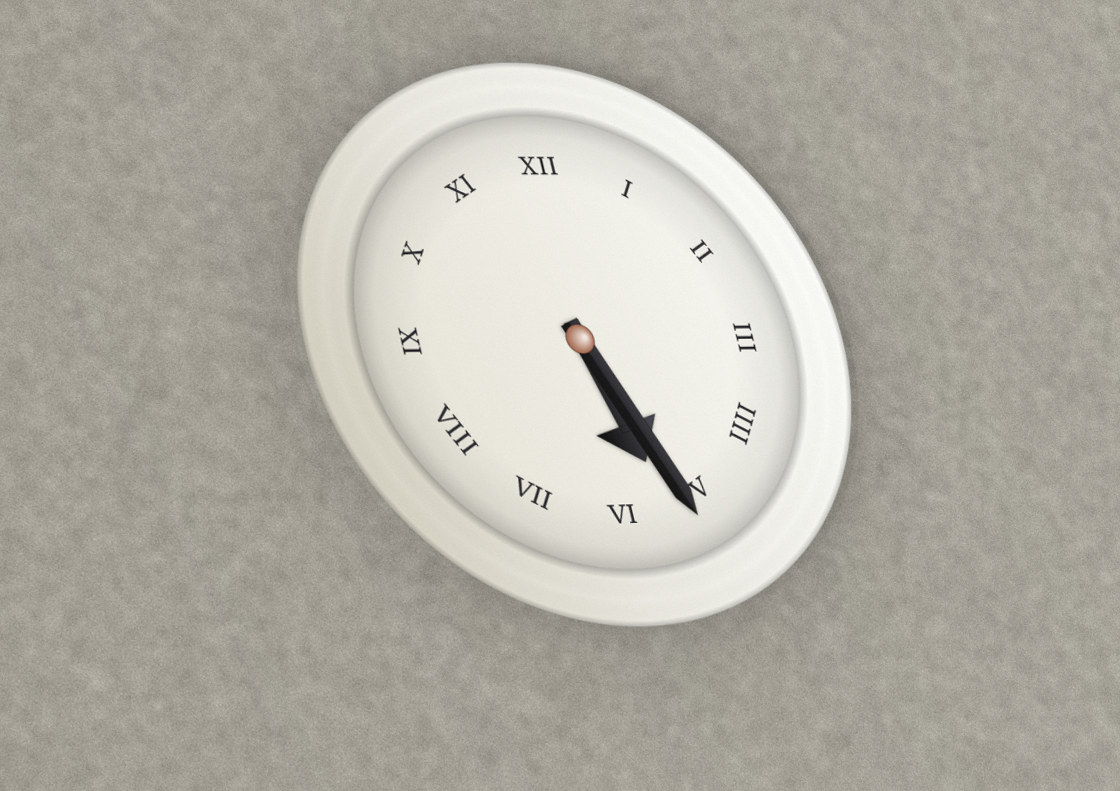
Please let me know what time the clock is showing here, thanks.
5:26
